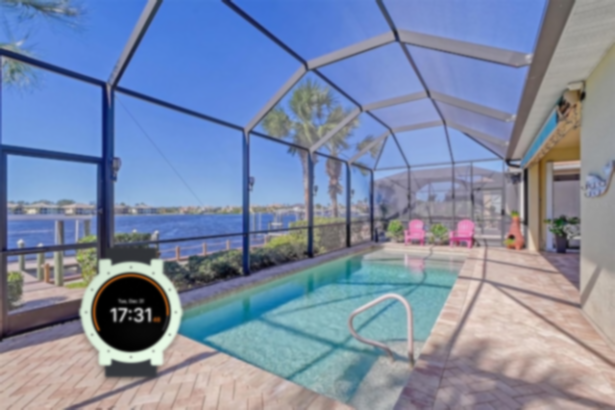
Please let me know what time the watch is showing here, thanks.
17:31
